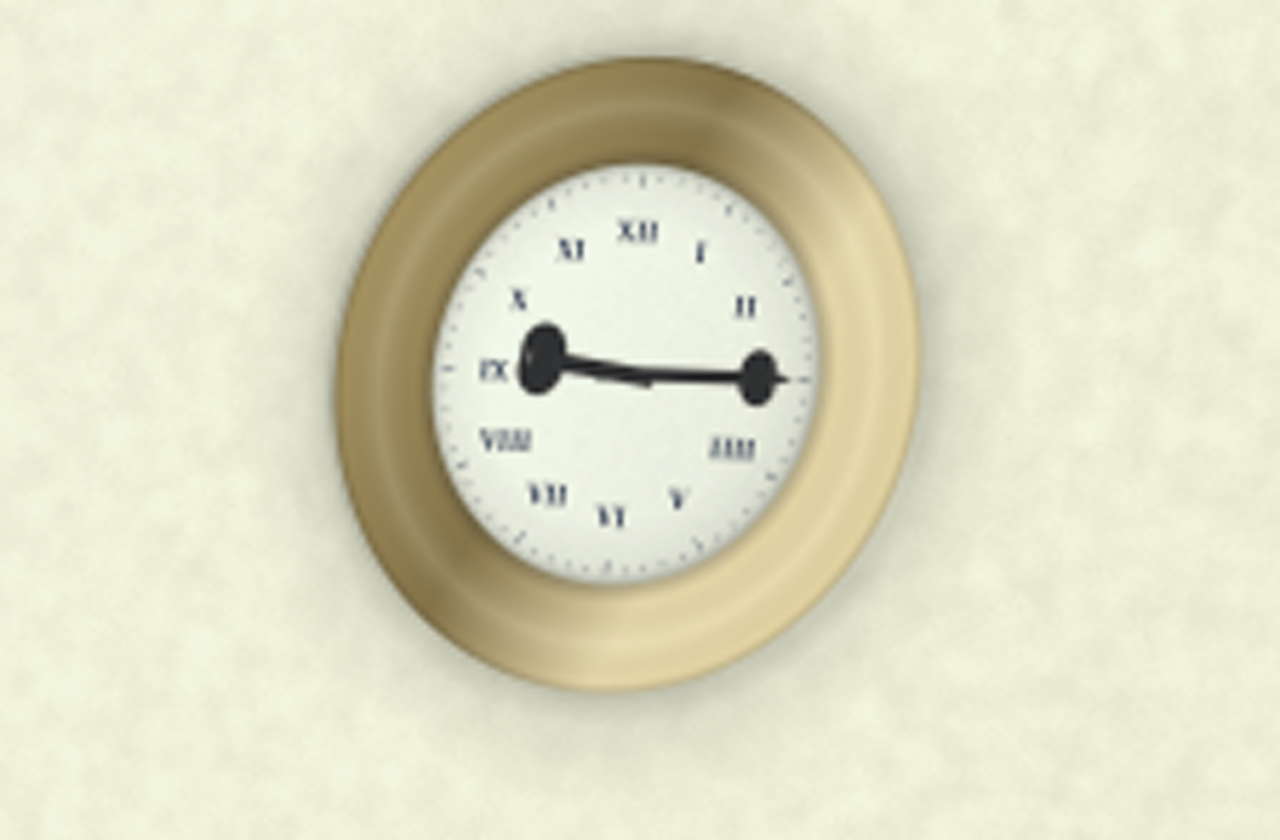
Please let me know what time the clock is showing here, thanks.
9:15
